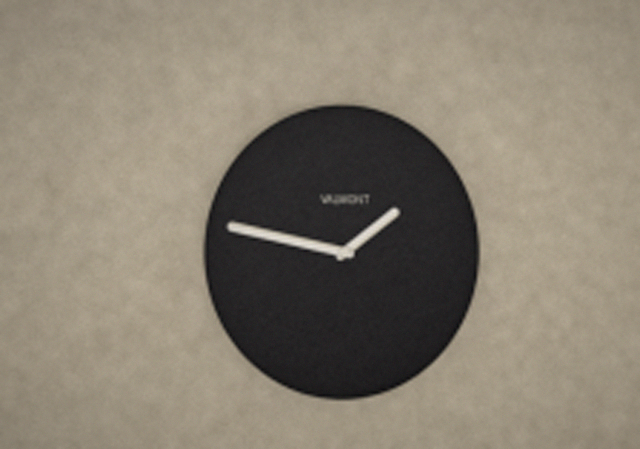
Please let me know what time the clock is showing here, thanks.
1:47
